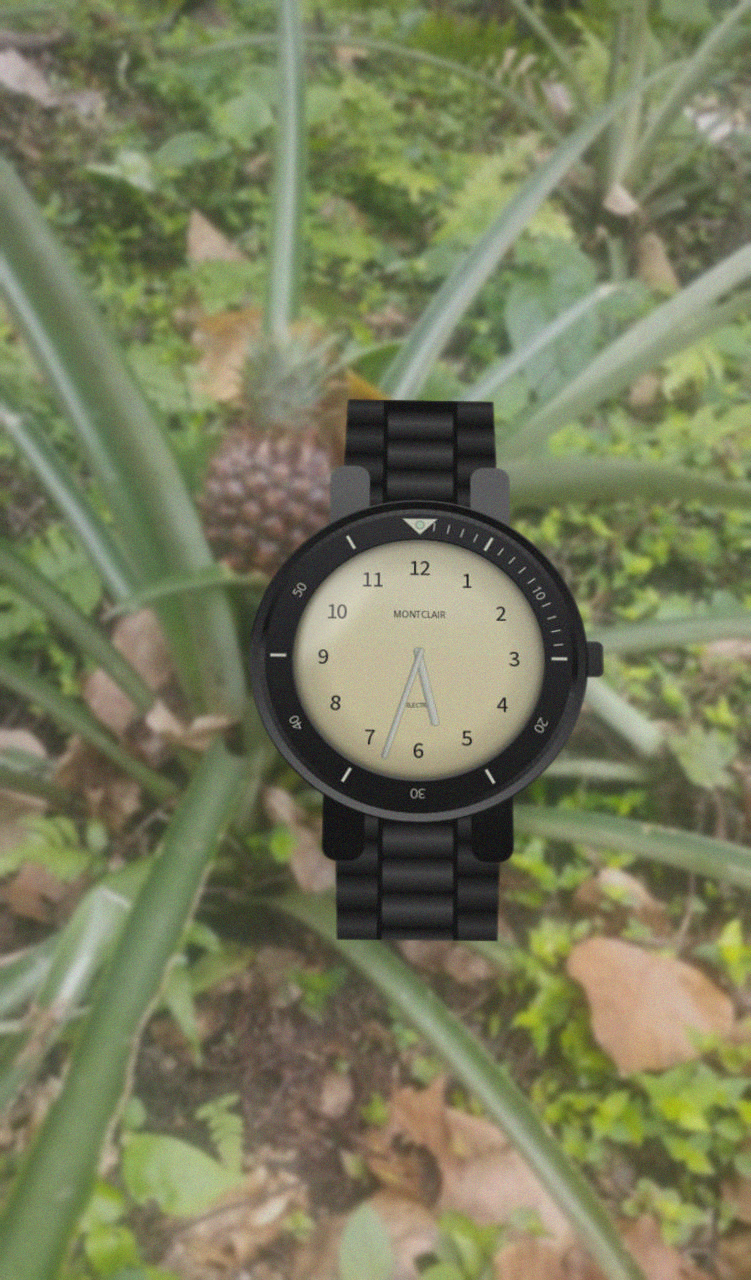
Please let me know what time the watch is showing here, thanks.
5:33
